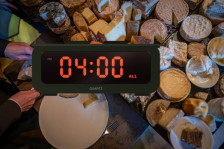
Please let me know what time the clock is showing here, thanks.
4:00
